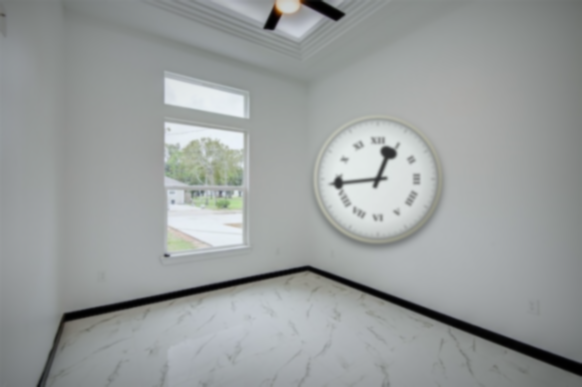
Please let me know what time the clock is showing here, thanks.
12:44
